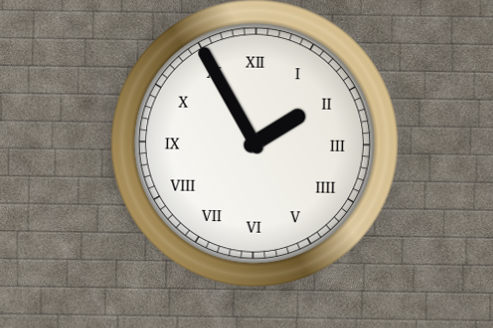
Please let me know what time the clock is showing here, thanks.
1:55
